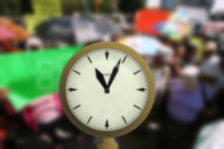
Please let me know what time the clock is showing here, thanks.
11:04
